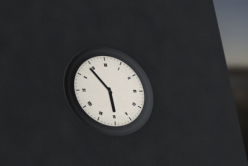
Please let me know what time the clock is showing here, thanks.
5:54
